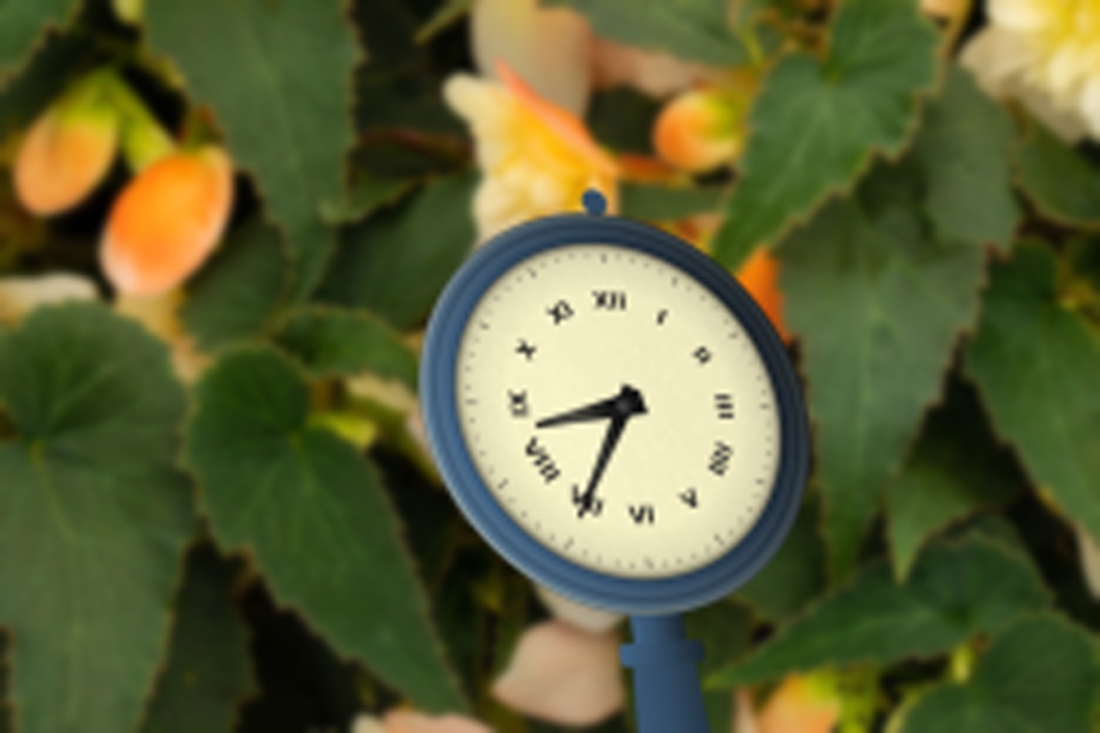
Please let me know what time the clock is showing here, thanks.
8:35
